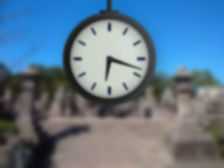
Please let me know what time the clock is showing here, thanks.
6:18
